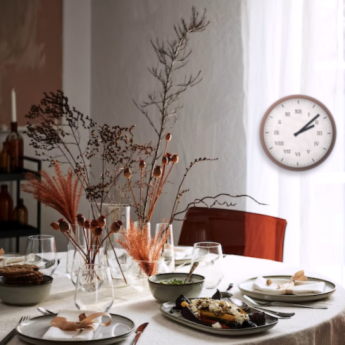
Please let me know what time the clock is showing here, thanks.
2:08
